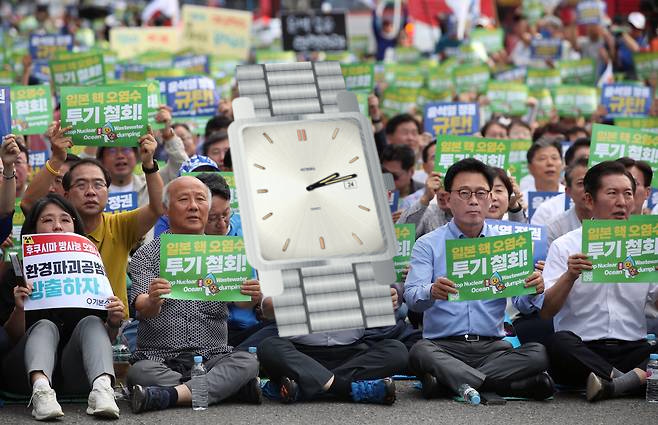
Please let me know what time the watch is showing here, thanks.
2:13
